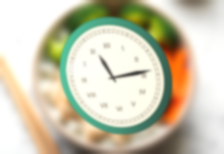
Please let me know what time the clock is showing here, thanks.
11:14
